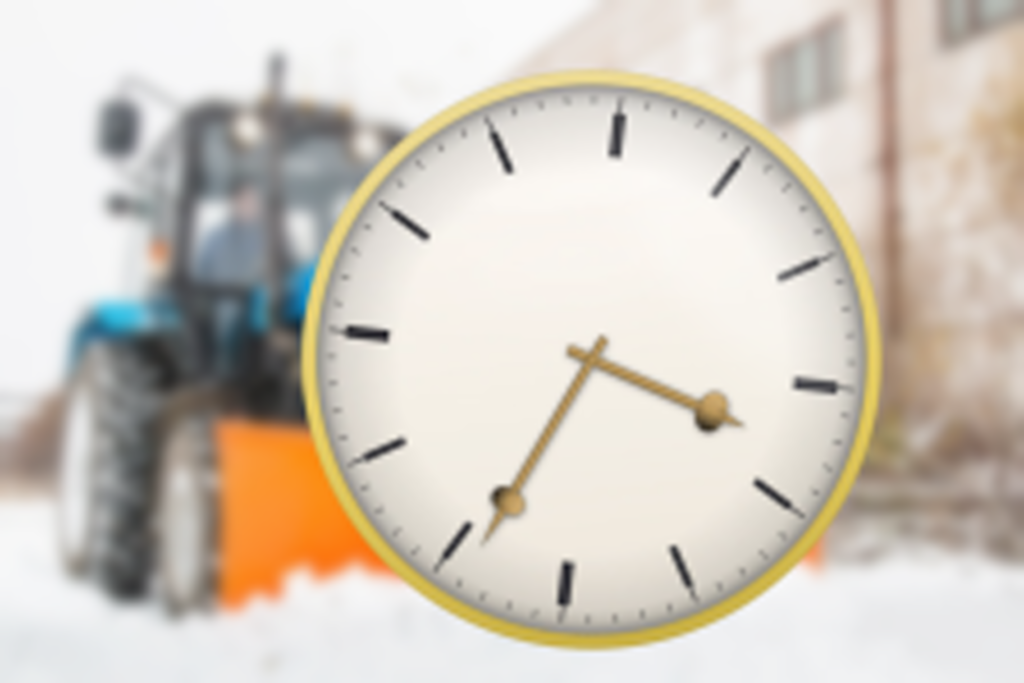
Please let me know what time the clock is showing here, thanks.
3:34
